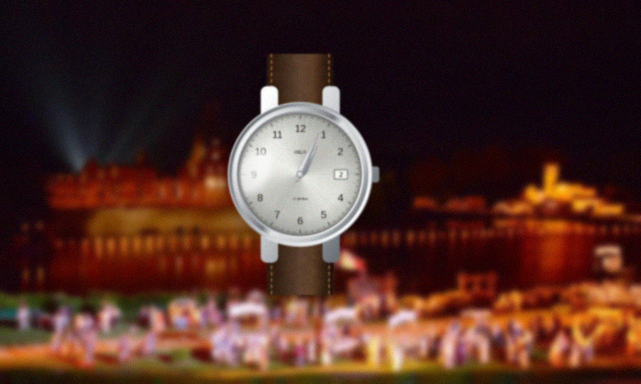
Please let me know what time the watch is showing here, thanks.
1:04
